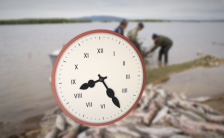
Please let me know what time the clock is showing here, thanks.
8:25
